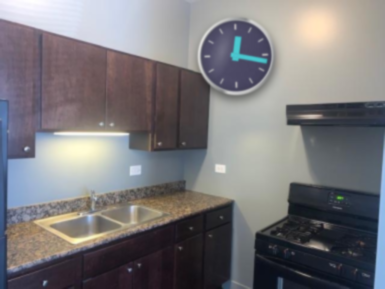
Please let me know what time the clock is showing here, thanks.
12:17
